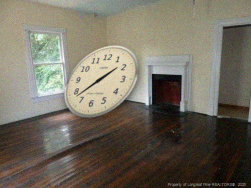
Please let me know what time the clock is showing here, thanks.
1:38
